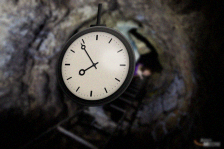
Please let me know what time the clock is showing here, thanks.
7:54
